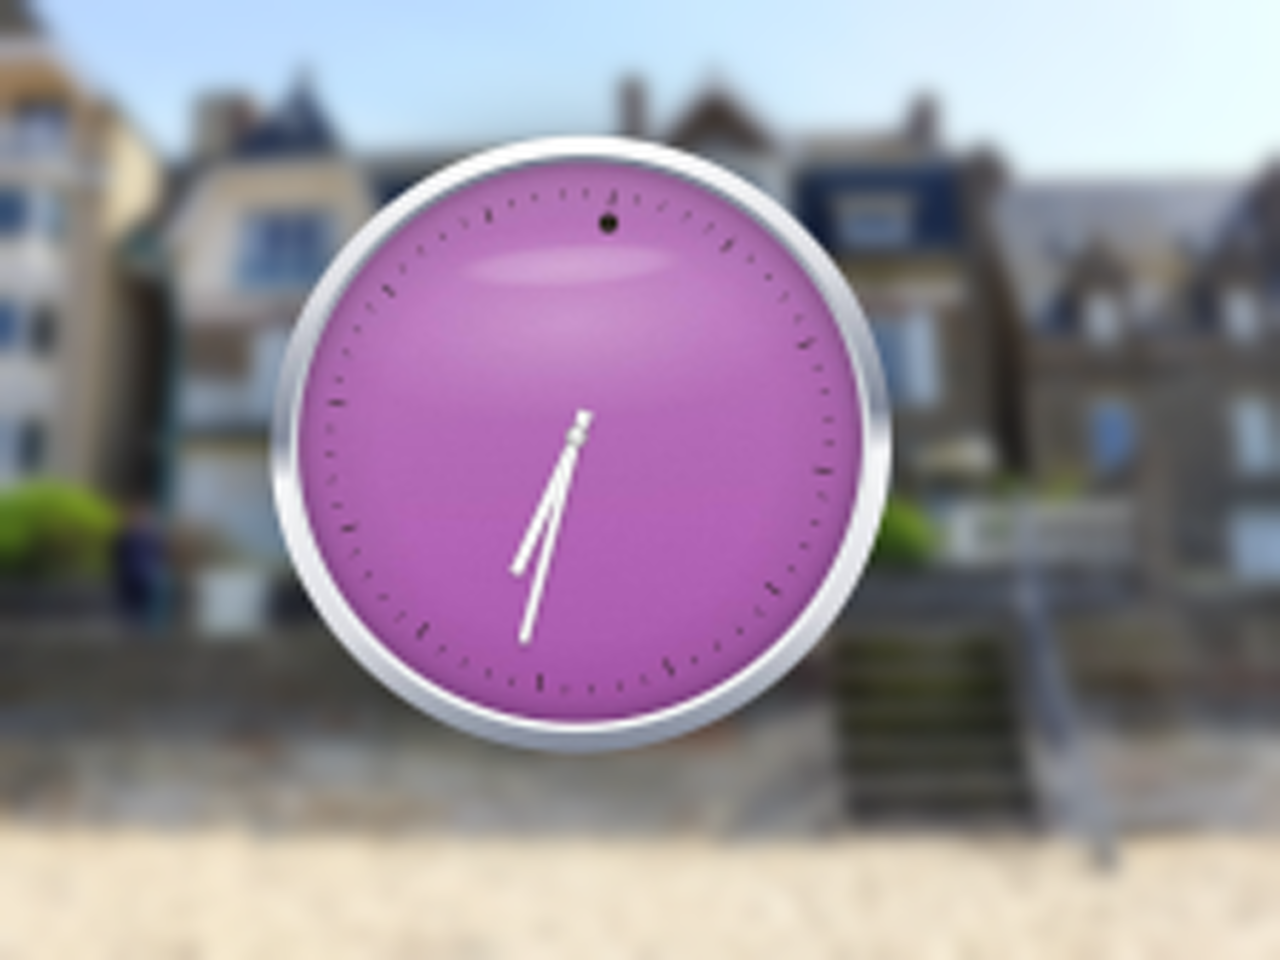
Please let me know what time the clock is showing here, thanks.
6:31
